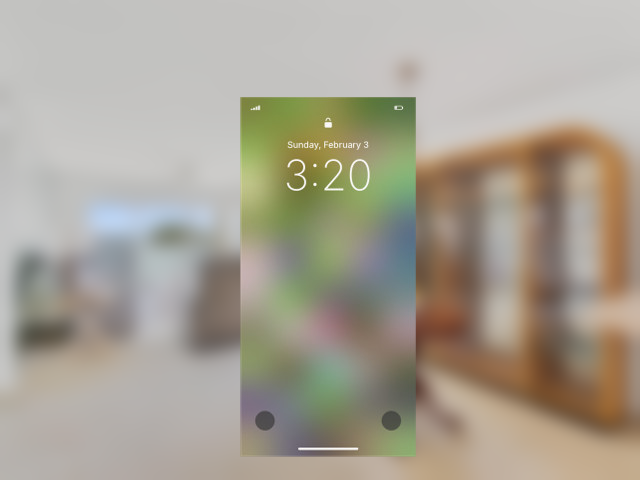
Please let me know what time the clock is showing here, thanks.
3:20
